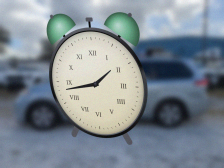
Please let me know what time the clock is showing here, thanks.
1:43
